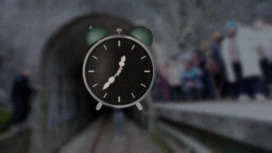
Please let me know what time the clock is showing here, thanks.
12:37
